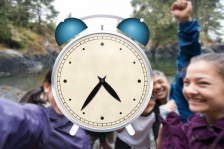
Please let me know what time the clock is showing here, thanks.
4:36
